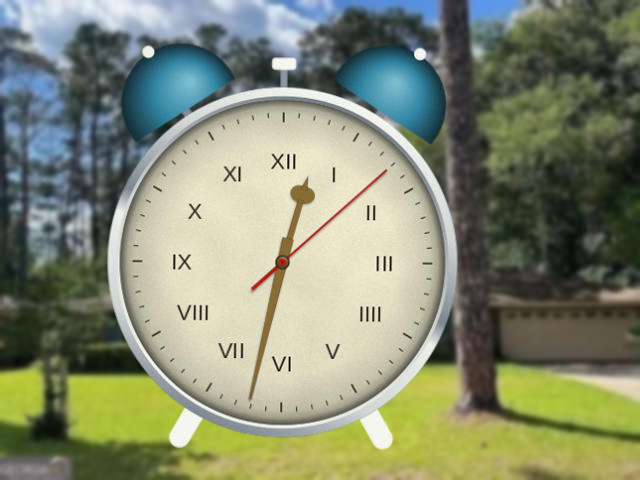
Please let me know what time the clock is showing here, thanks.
12:32:08
